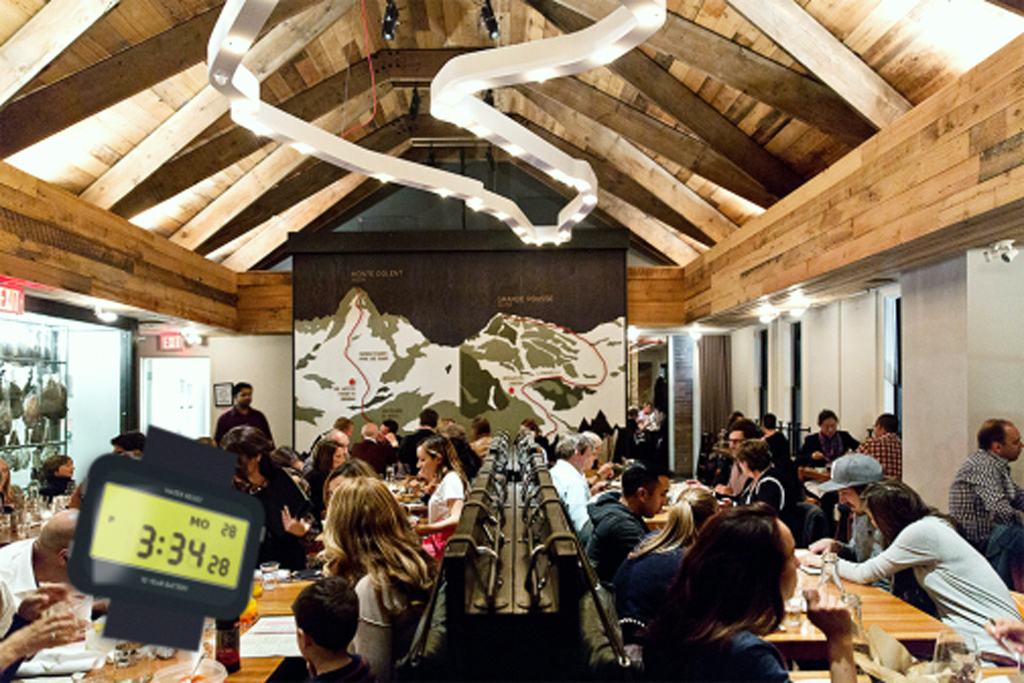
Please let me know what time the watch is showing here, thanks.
3:34:28
